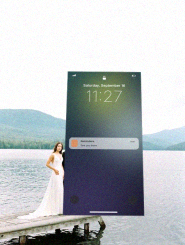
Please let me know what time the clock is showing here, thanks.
11:27
